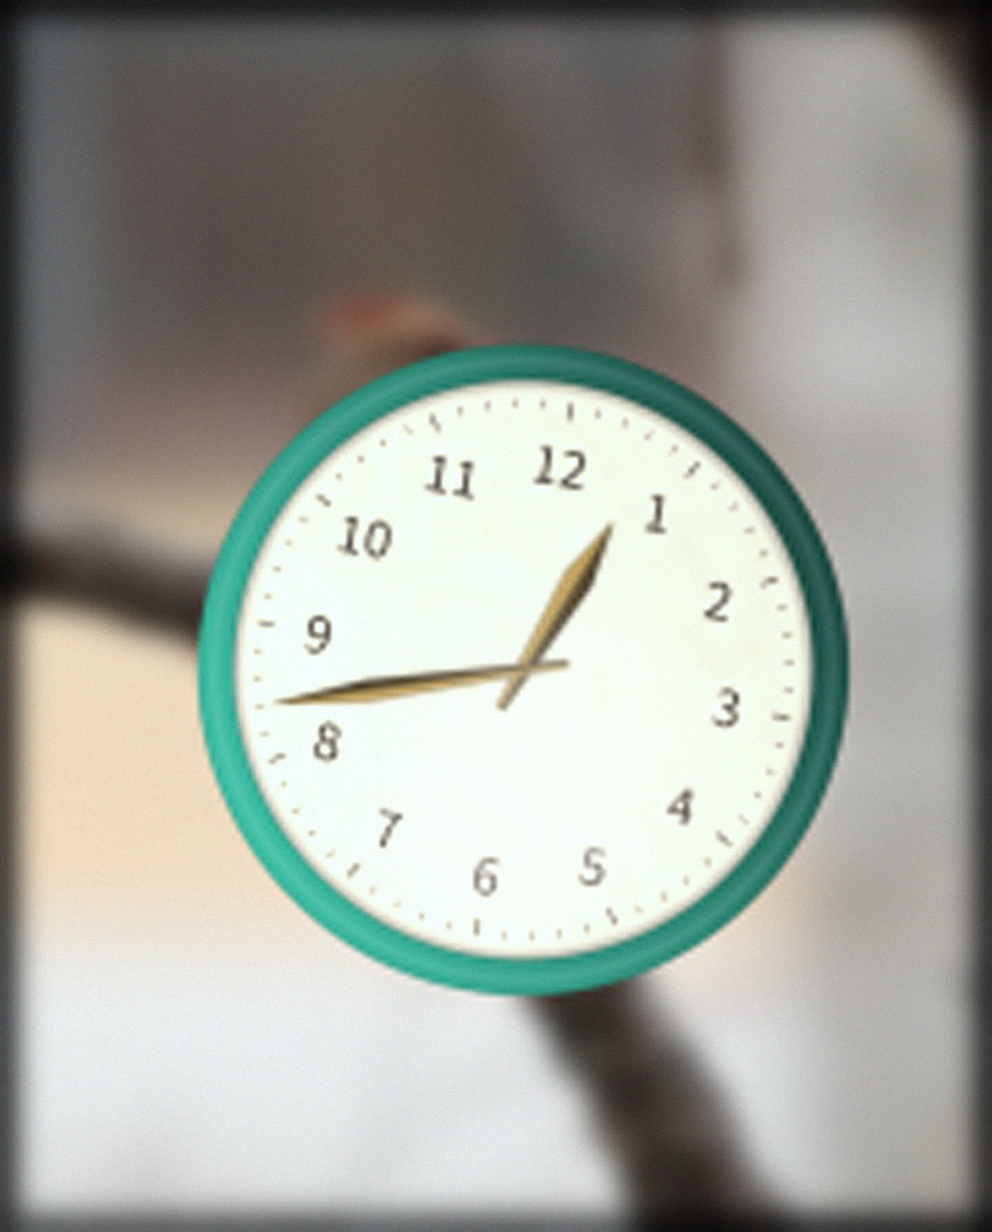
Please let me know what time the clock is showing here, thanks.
12:42
